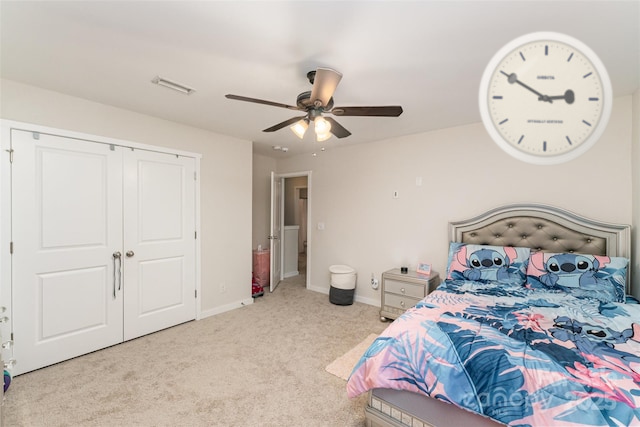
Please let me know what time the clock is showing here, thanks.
2:50
